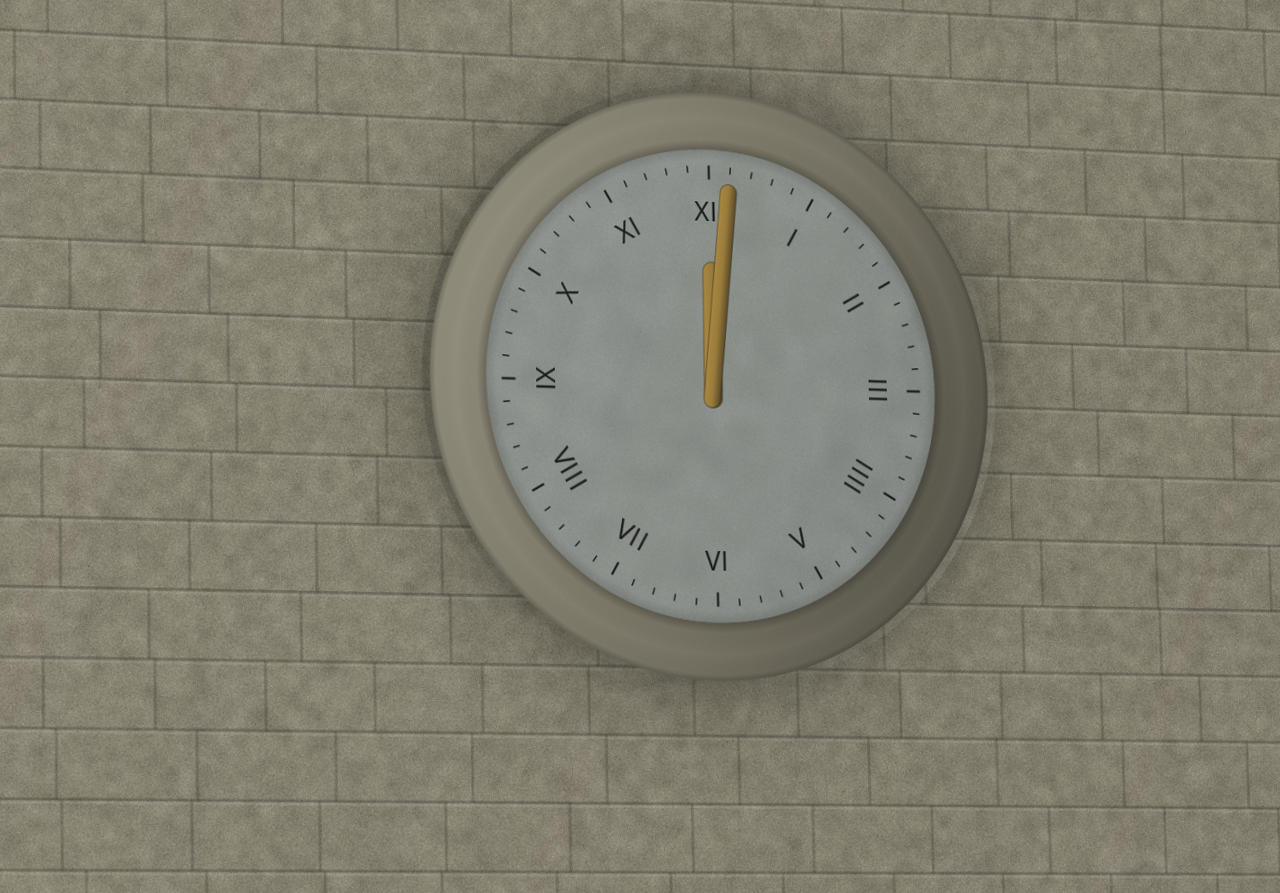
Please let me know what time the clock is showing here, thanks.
12:01
